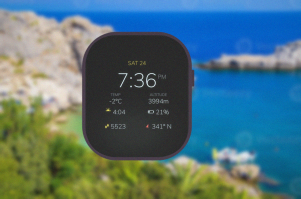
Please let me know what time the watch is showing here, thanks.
7:36
